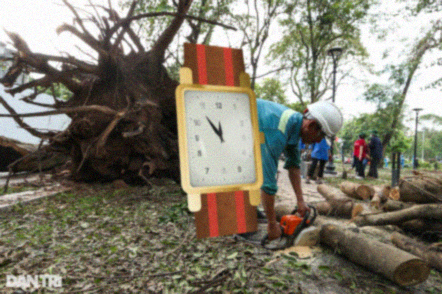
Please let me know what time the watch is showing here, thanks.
11:54
